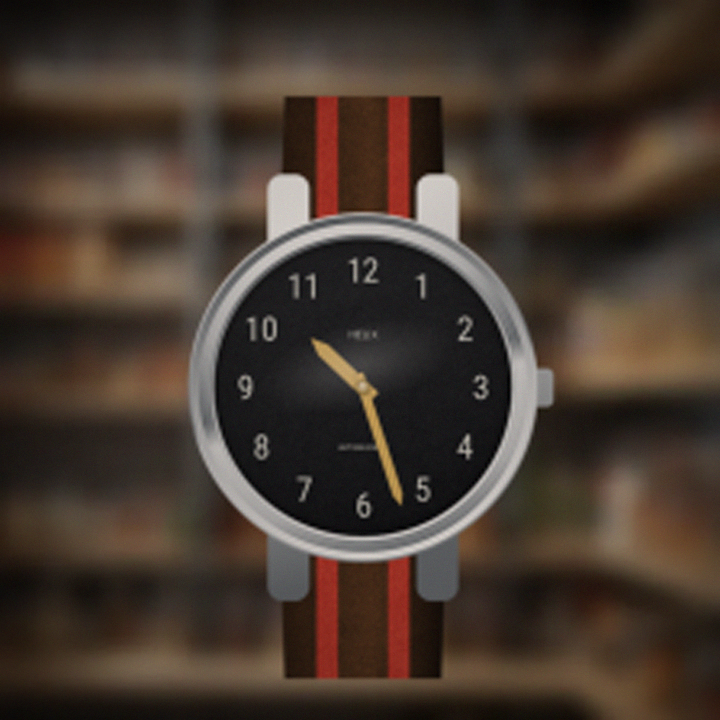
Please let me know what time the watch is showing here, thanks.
10:27
